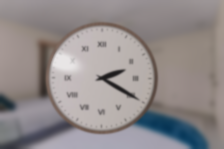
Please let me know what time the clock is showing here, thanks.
2:20
